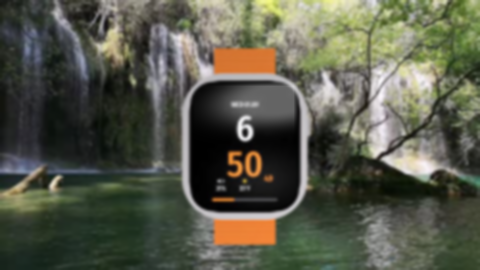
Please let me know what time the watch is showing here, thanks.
6:50
